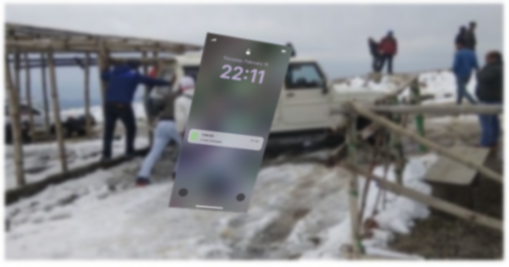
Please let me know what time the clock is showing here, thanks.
22:11
